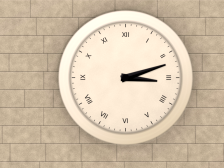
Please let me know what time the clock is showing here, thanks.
3:12
